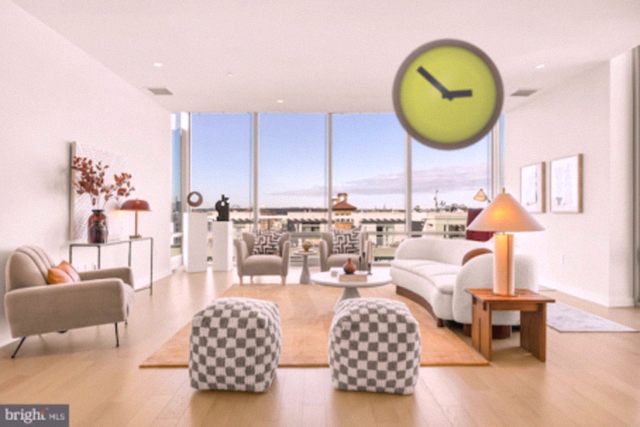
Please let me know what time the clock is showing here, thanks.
2:52
